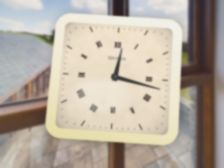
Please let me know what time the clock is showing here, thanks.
12:17
